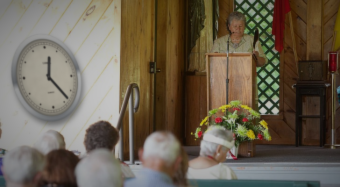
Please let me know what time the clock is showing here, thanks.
12:23
